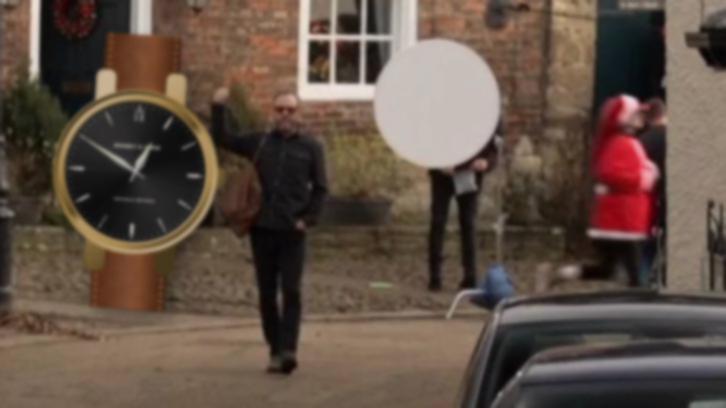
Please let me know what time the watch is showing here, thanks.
12:50
